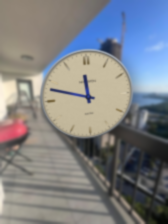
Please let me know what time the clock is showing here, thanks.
11:48
